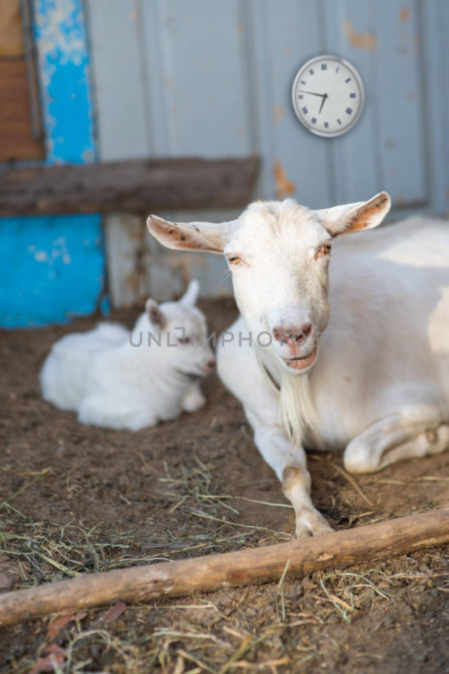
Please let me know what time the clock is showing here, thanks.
6:47
